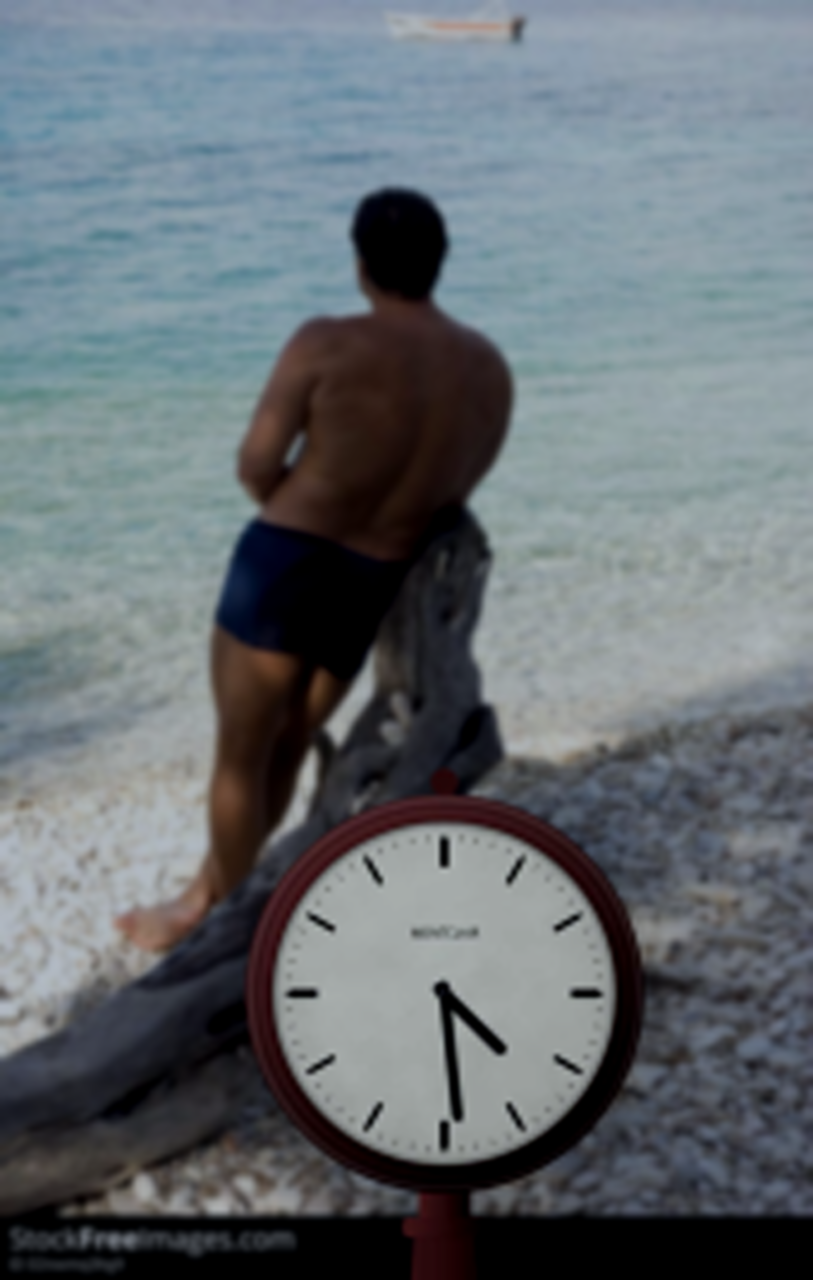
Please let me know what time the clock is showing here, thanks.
4:29
